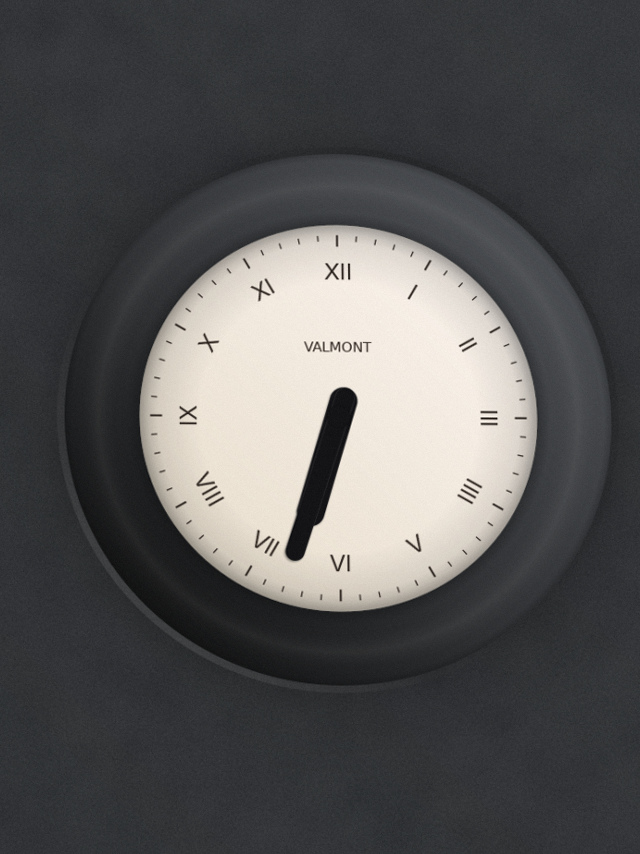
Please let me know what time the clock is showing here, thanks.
6:33
